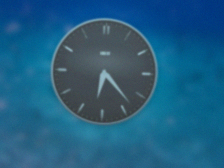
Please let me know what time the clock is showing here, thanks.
6:23
